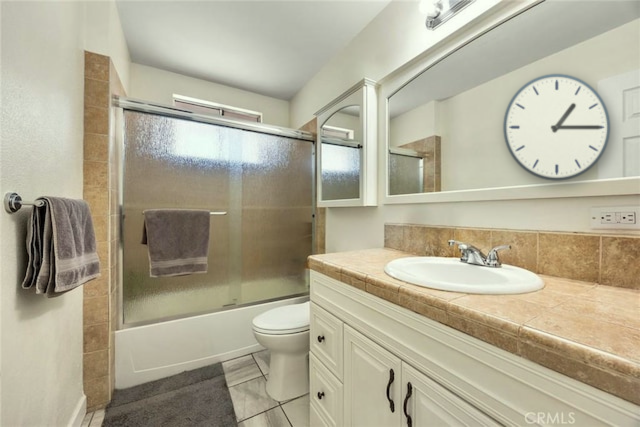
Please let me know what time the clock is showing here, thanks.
1:15
